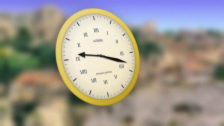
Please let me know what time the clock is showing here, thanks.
9:18
